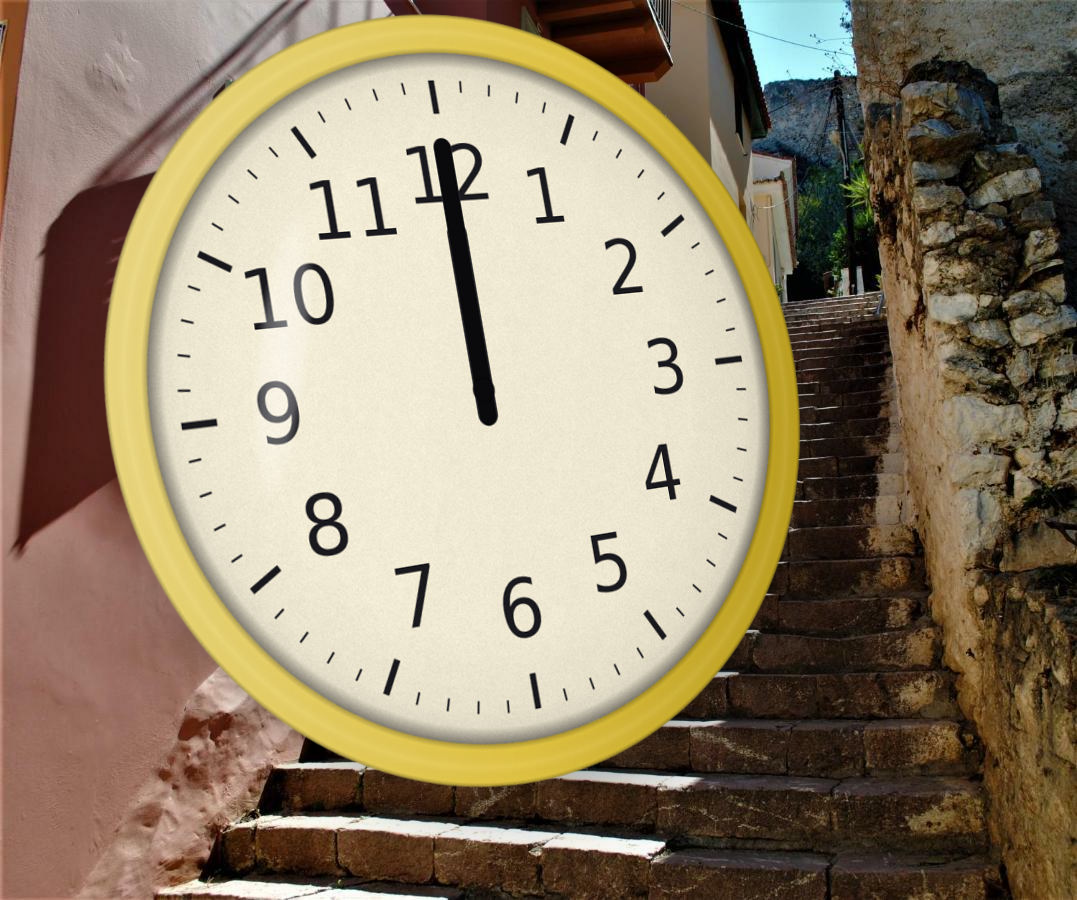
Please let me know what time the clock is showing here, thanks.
12:00
